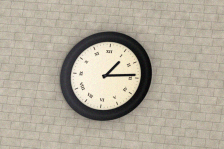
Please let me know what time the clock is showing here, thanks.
1:14
